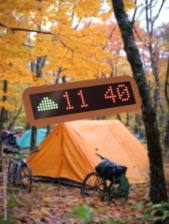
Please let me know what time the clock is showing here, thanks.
11:40
